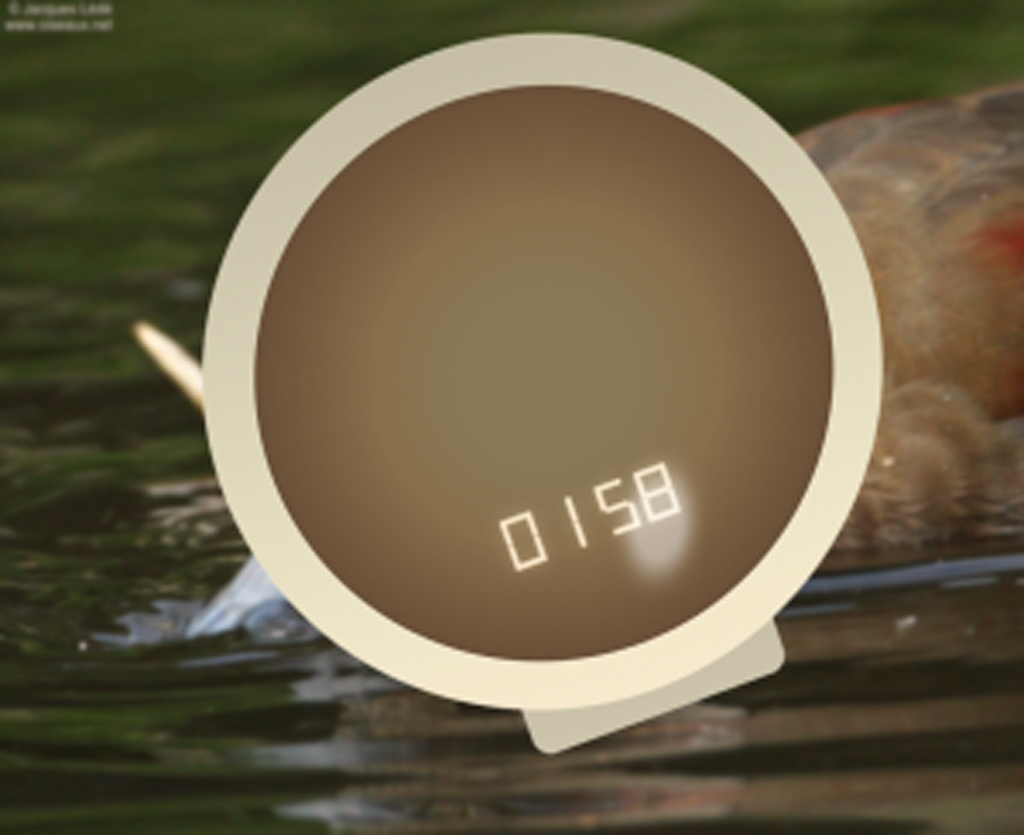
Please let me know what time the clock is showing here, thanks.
1:58
